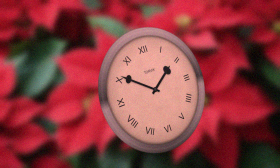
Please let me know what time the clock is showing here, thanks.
1:51
